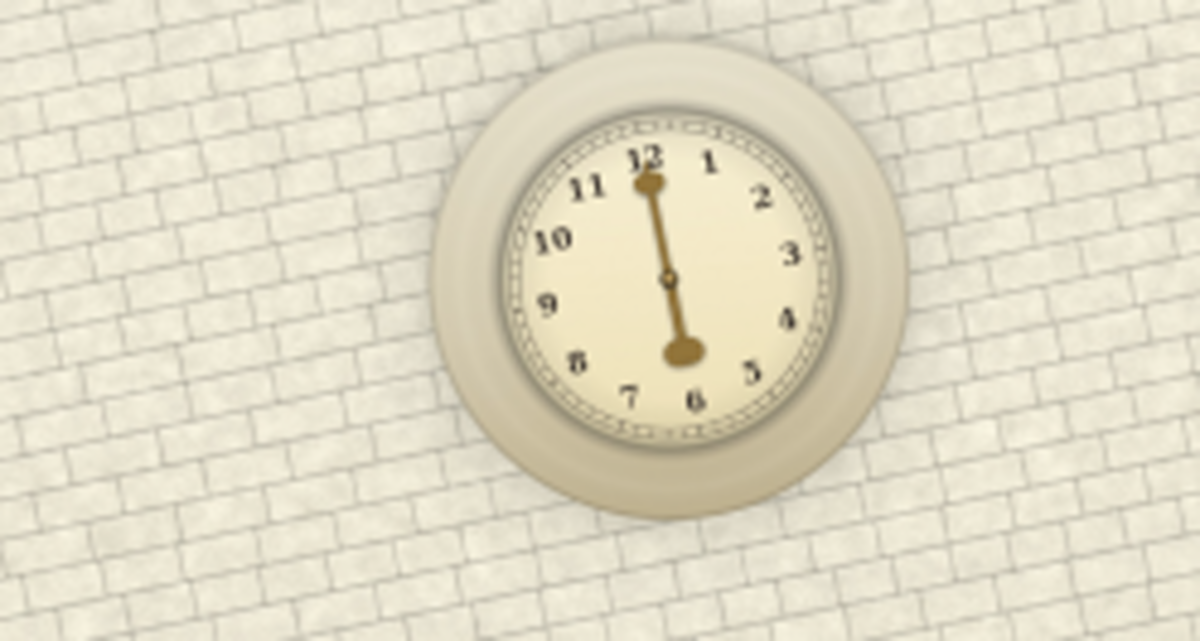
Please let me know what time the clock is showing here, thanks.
6:00
